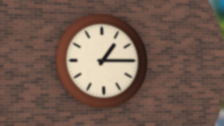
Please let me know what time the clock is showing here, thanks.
1:15
